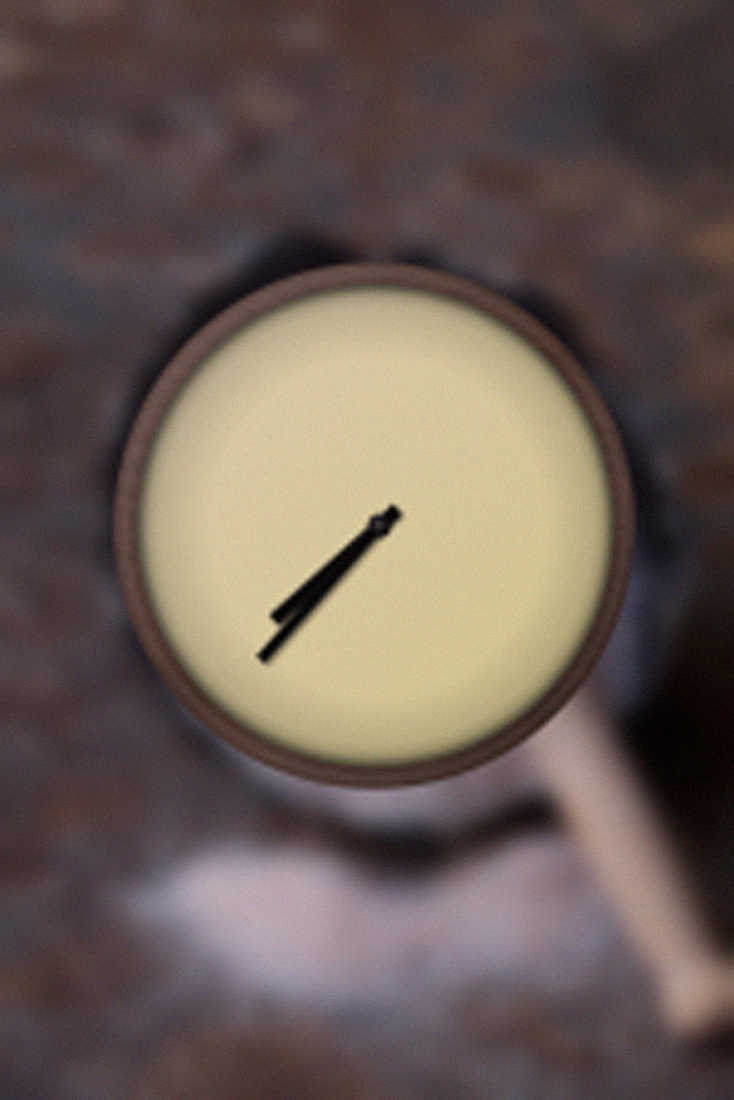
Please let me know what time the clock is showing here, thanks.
7:37
